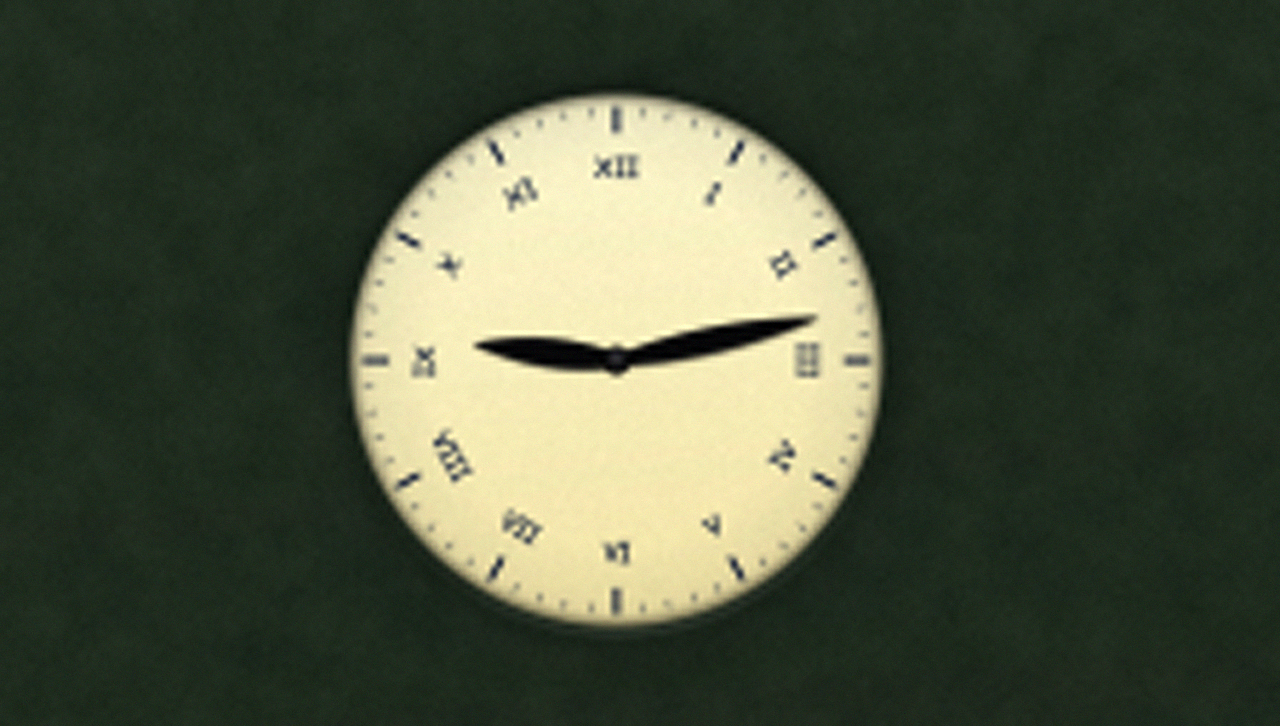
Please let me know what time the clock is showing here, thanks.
9:13
